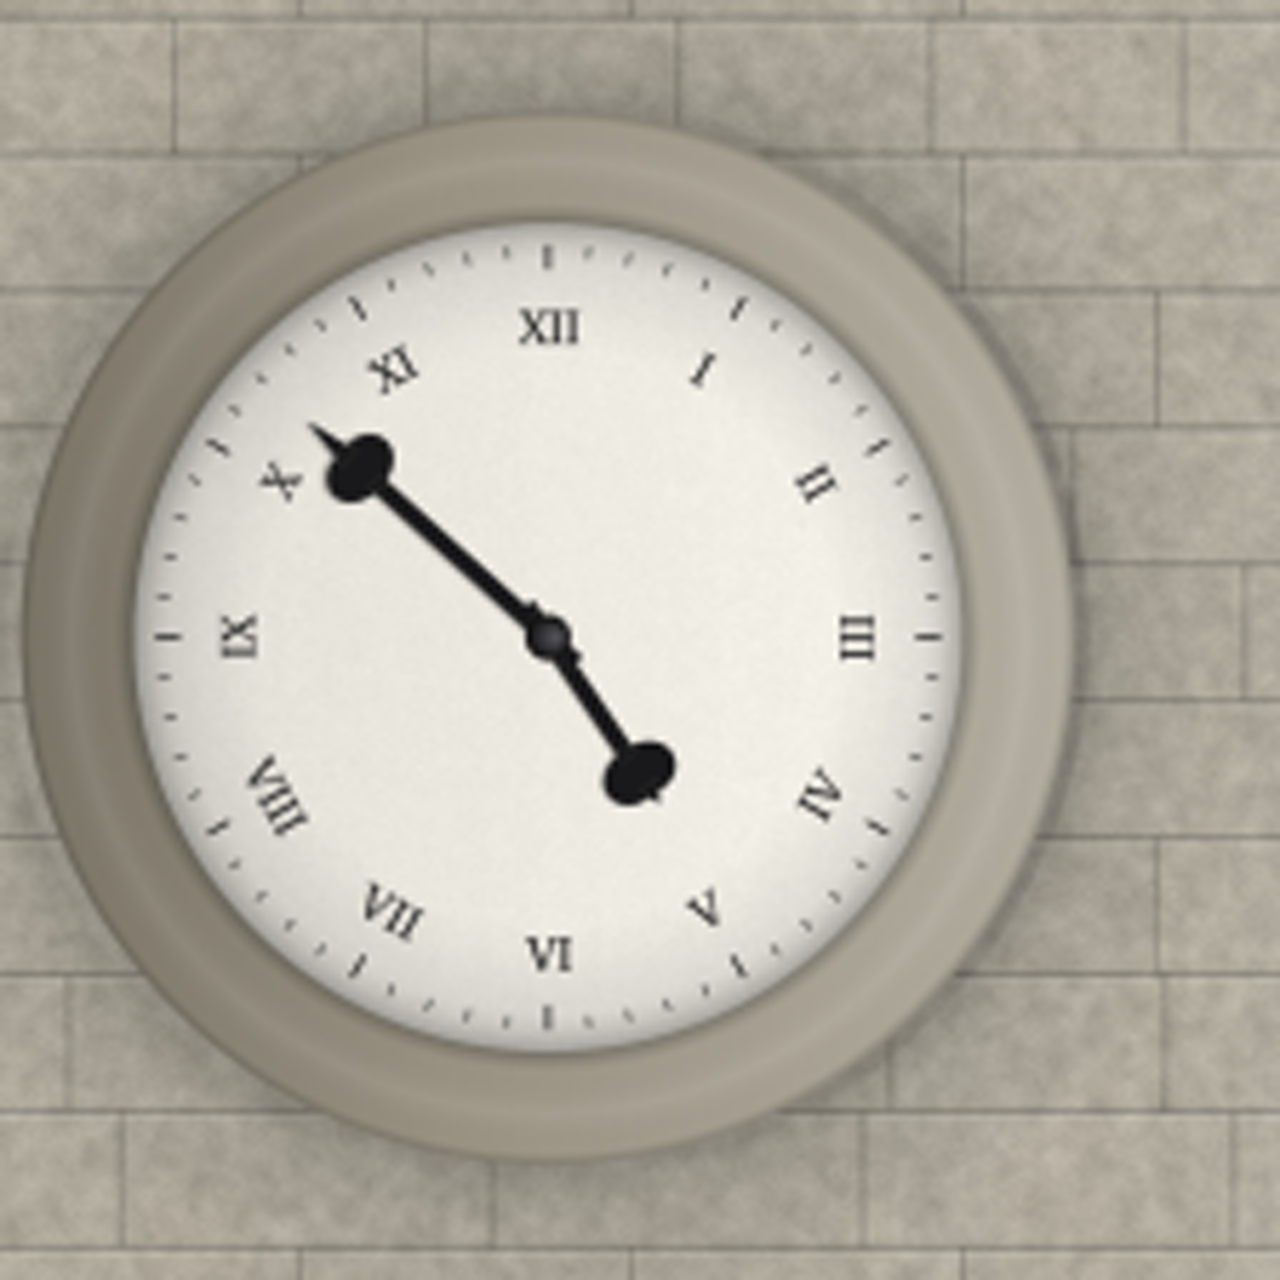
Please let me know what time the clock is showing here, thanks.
4:52
